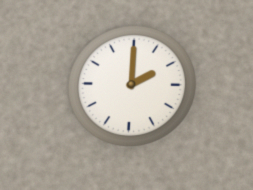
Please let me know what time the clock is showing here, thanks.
2:00
